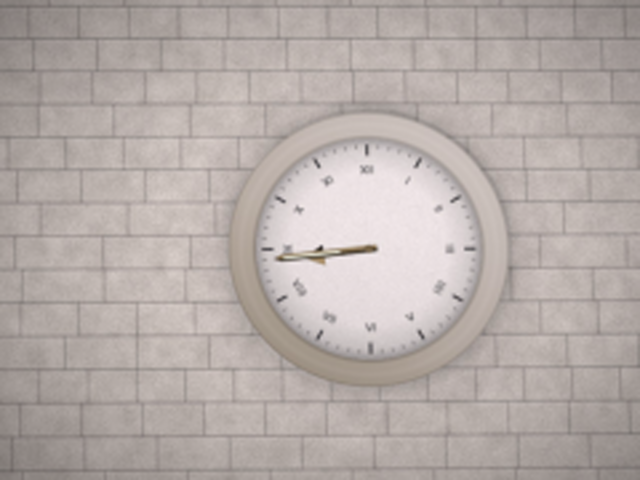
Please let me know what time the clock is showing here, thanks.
8:44
